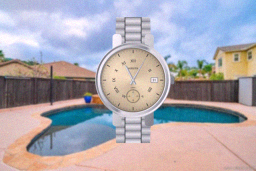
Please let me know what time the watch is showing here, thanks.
11:05
